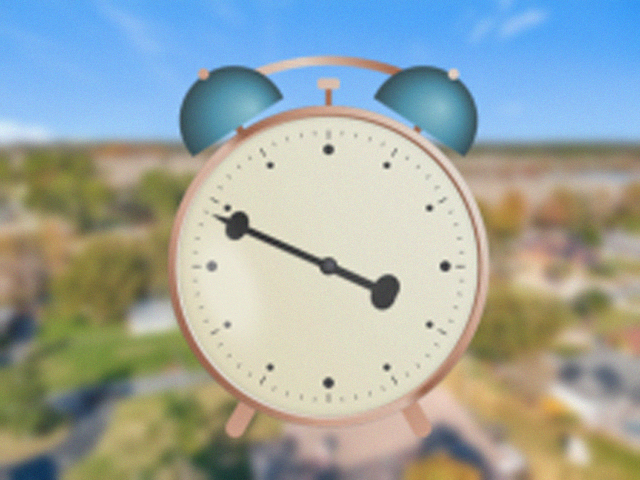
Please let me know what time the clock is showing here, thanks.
3:49
